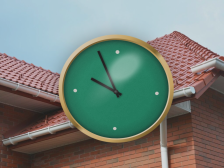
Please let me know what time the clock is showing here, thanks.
9:56
